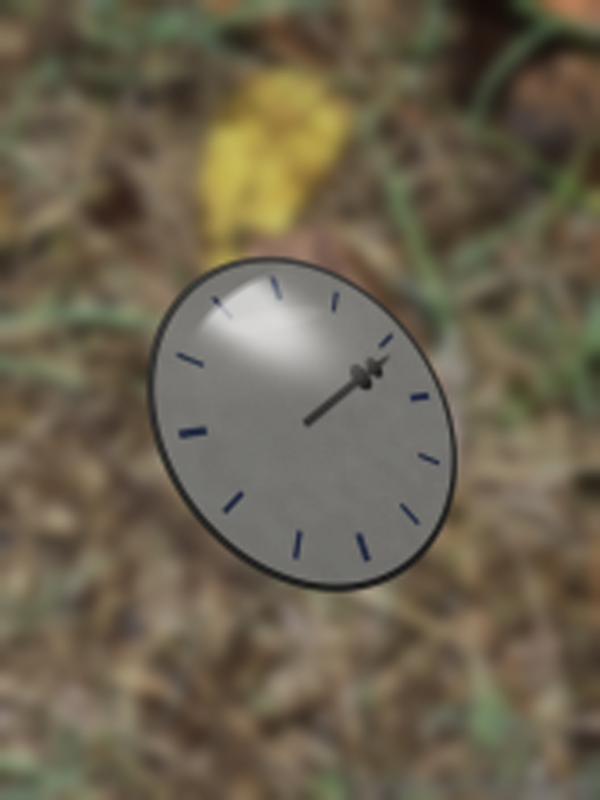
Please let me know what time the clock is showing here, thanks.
2:11
